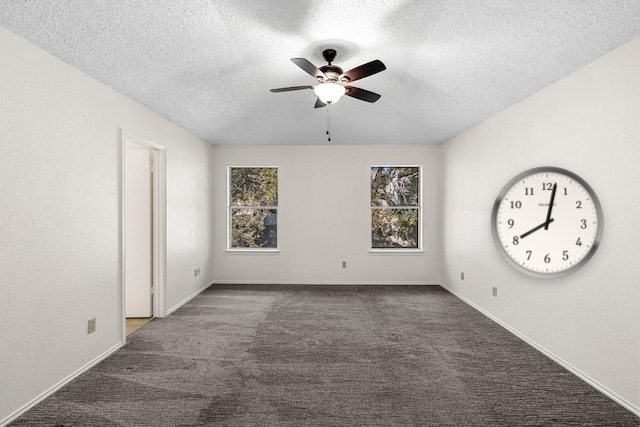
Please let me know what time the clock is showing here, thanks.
8:02
